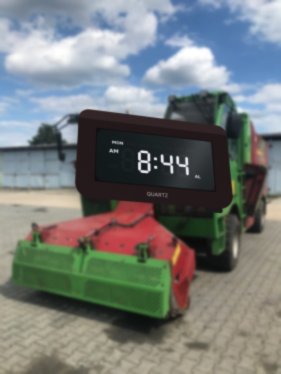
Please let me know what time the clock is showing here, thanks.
8:44
